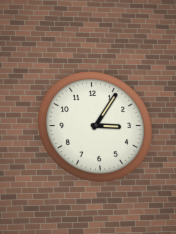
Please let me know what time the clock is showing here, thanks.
3:06
